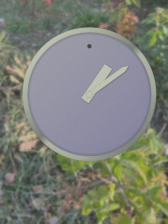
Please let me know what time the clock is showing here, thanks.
1:09
